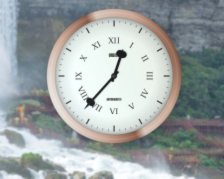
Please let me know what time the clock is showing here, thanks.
12:37
